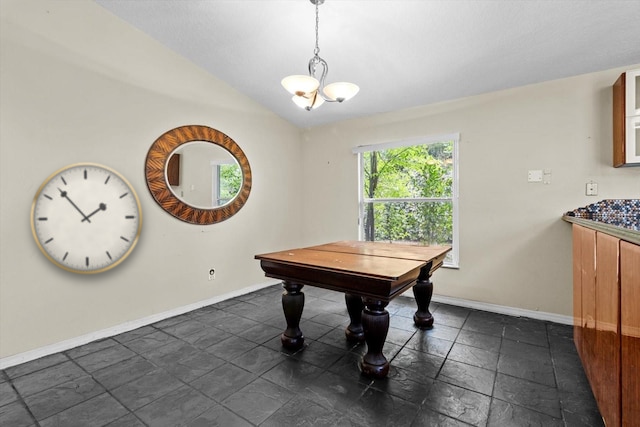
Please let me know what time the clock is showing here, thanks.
1:53
